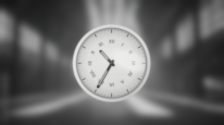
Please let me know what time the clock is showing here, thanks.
10:35
